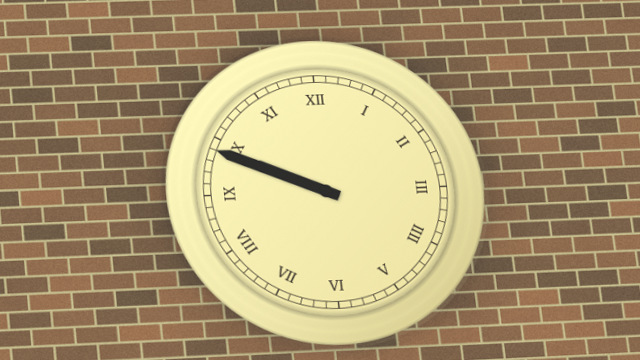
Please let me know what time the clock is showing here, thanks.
9:49
